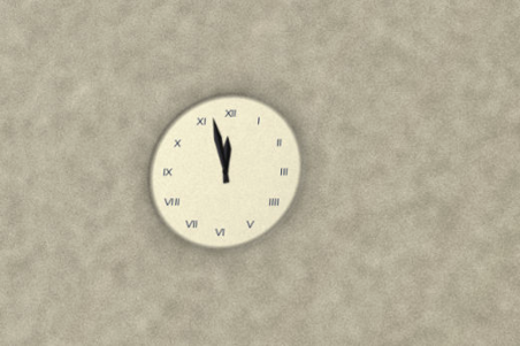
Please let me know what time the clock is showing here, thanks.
11:57
